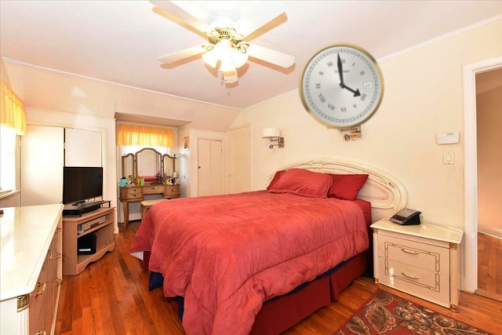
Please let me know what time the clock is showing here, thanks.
3:59
